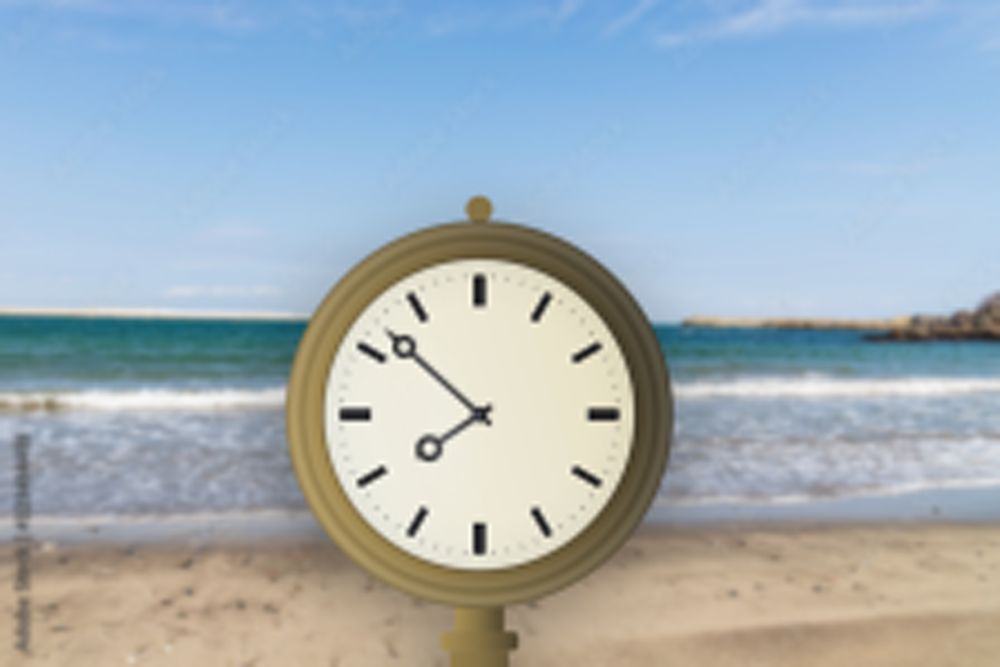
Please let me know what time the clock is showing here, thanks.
7:52
